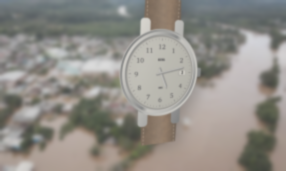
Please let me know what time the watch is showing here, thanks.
5:13
